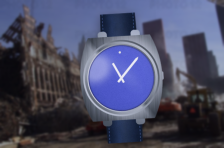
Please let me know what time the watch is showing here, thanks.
11:07
